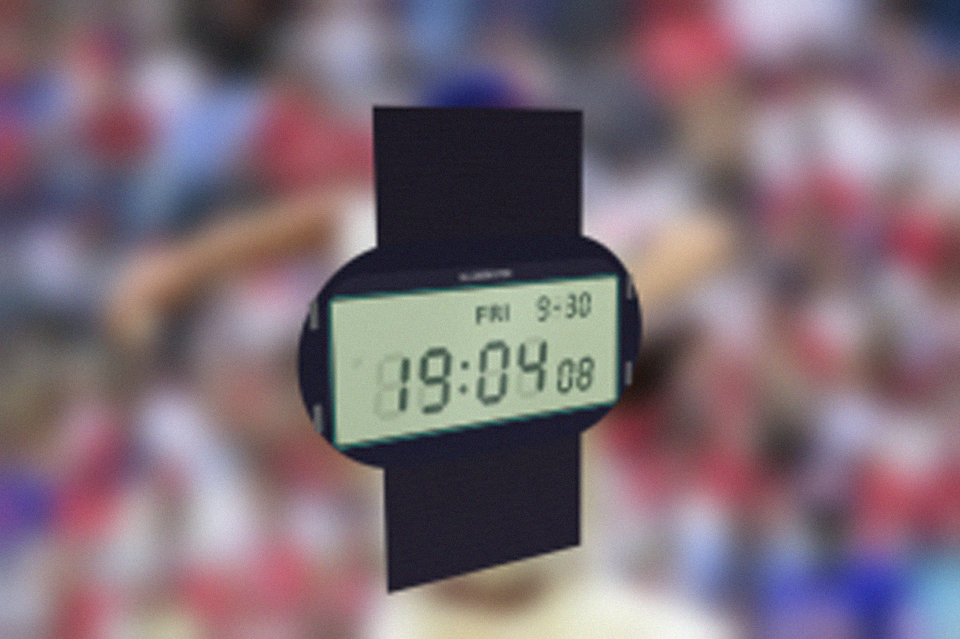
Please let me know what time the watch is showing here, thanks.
19:04:08
